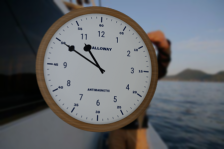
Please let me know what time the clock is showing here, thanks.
10:50
